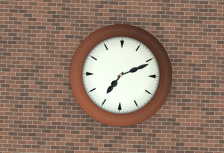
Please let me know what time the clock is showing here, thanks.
7:11
